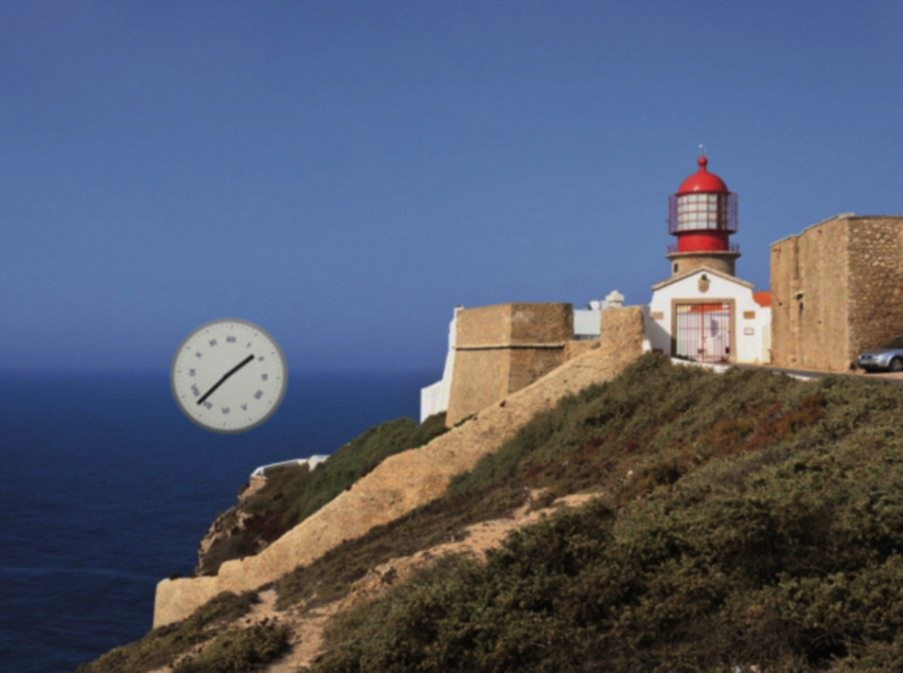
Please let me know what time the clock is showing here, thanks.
1:37
